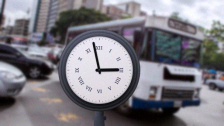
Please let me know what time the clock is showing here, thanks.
2:58
